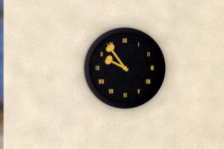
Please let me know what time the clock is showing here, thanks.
9:54
